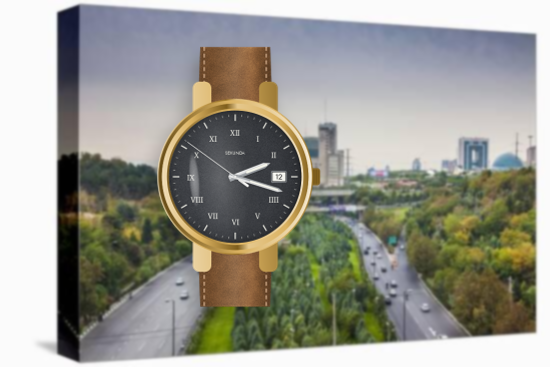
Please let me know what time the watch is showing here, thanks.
2:17:51
